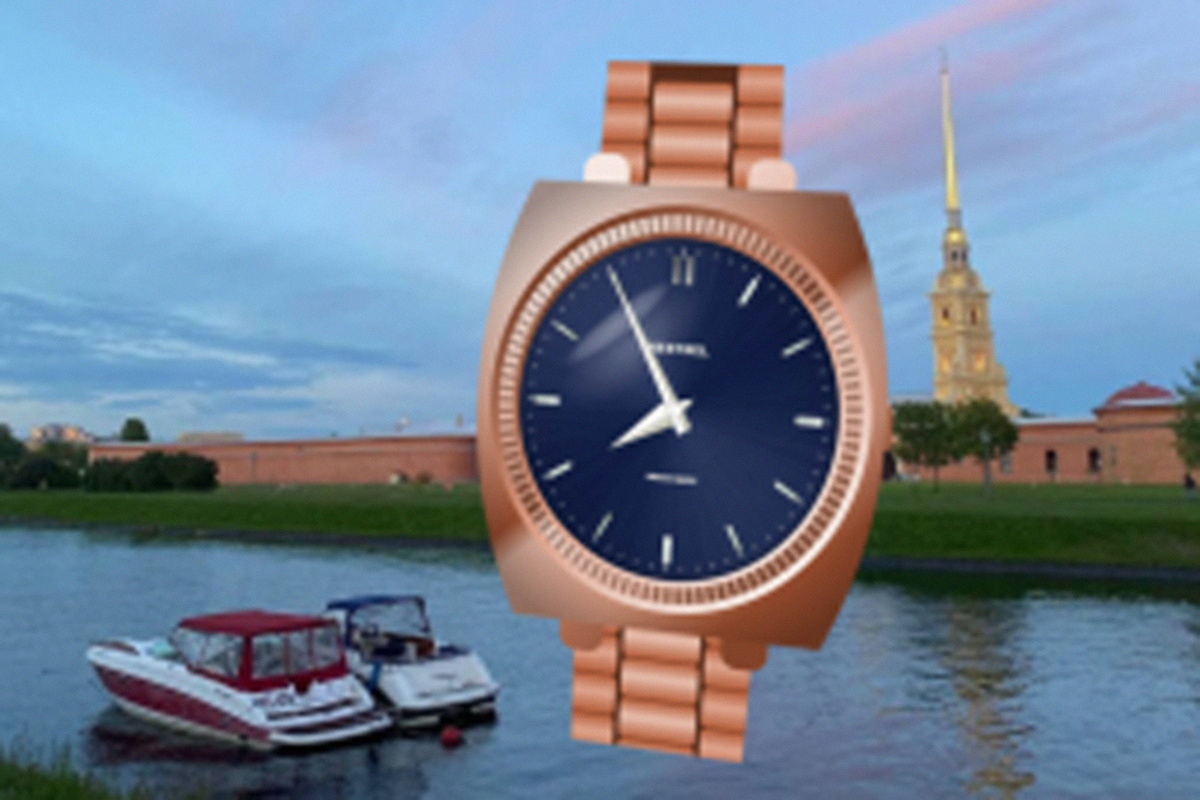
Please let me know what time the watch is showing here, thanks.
7:55
